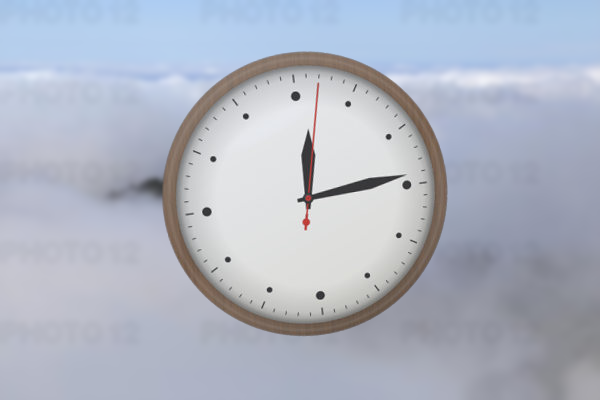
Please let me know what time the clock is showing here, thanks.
12:14:02
